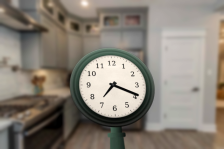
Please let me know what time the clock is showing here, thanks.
7:19
